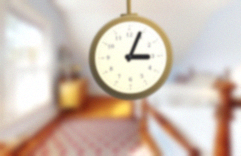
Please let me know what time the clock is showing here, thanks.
3:04
